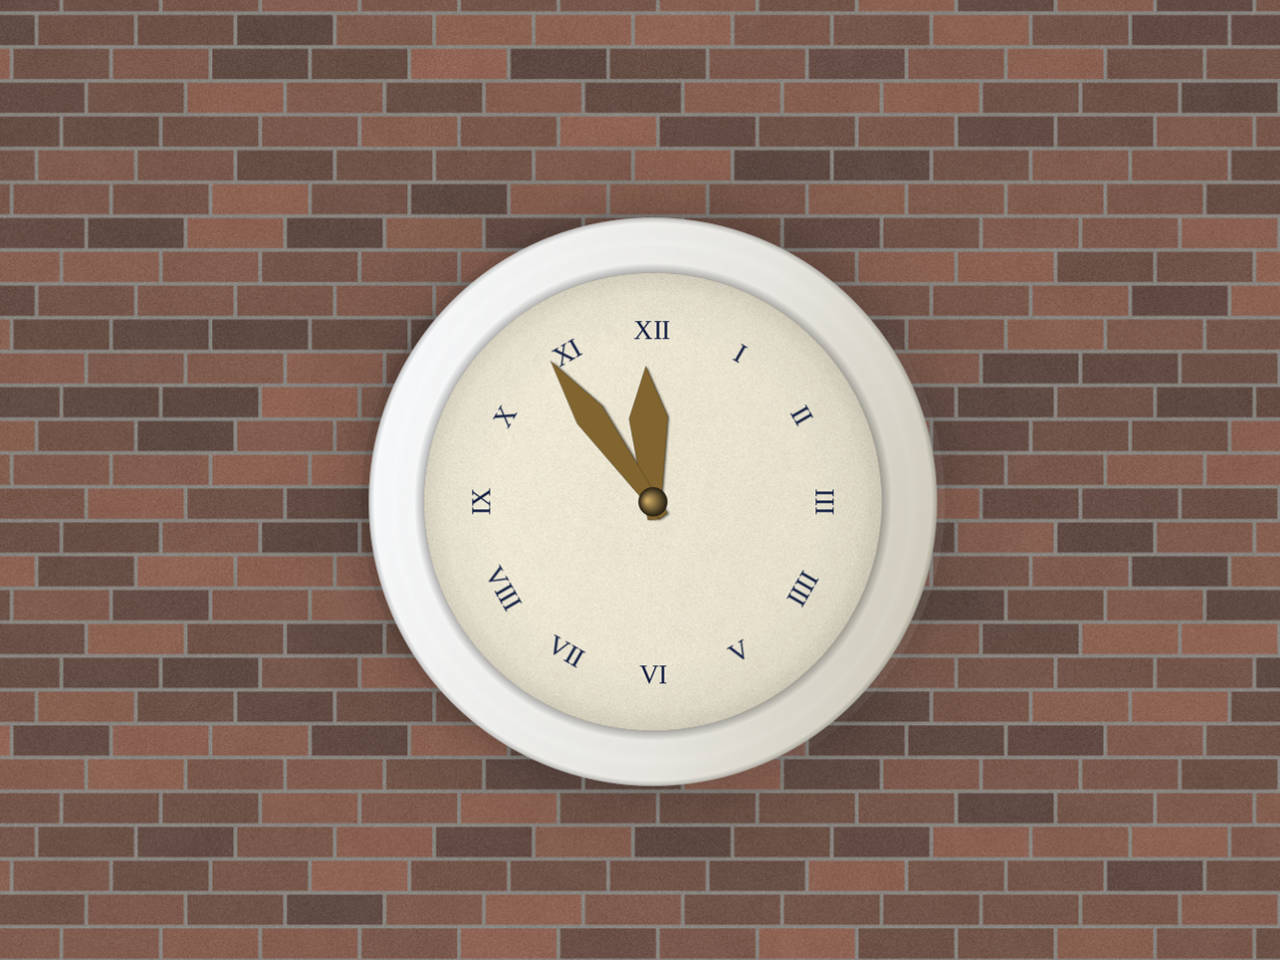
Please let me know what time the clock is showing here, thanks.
11:54
